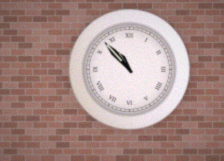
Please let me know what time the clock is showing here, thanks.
10:53
